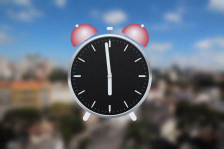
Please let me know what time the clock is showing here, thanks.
5:59
